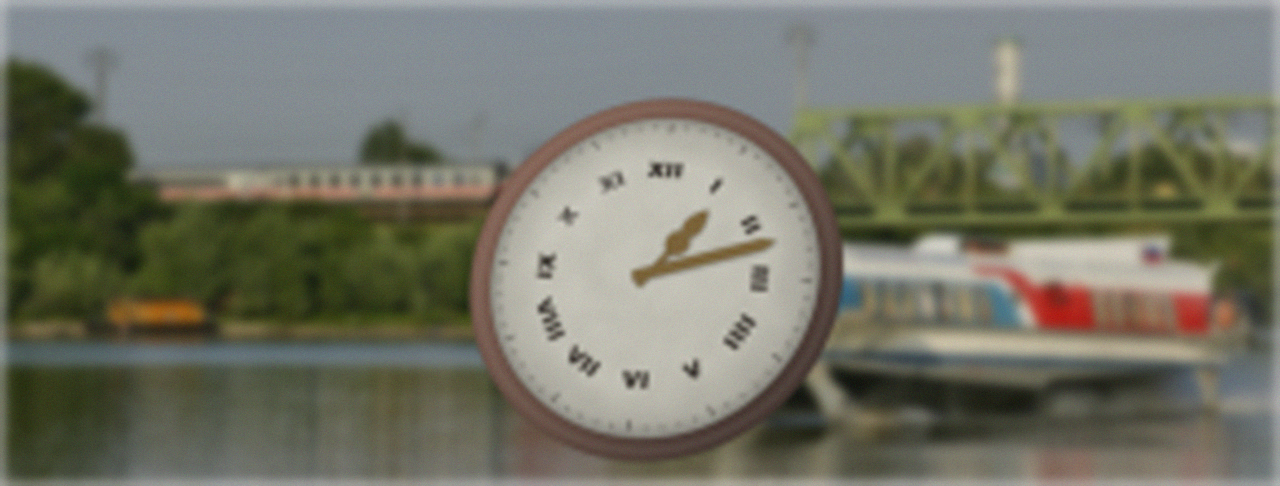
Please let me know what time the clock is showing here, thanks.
1:12
